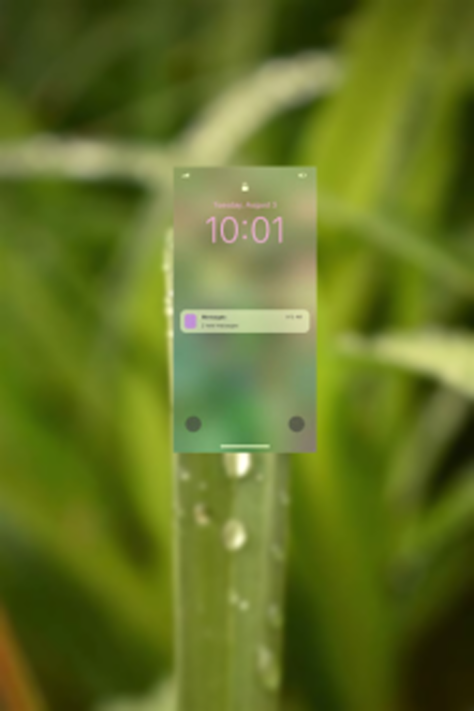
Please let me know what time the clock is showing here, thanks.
10:01
